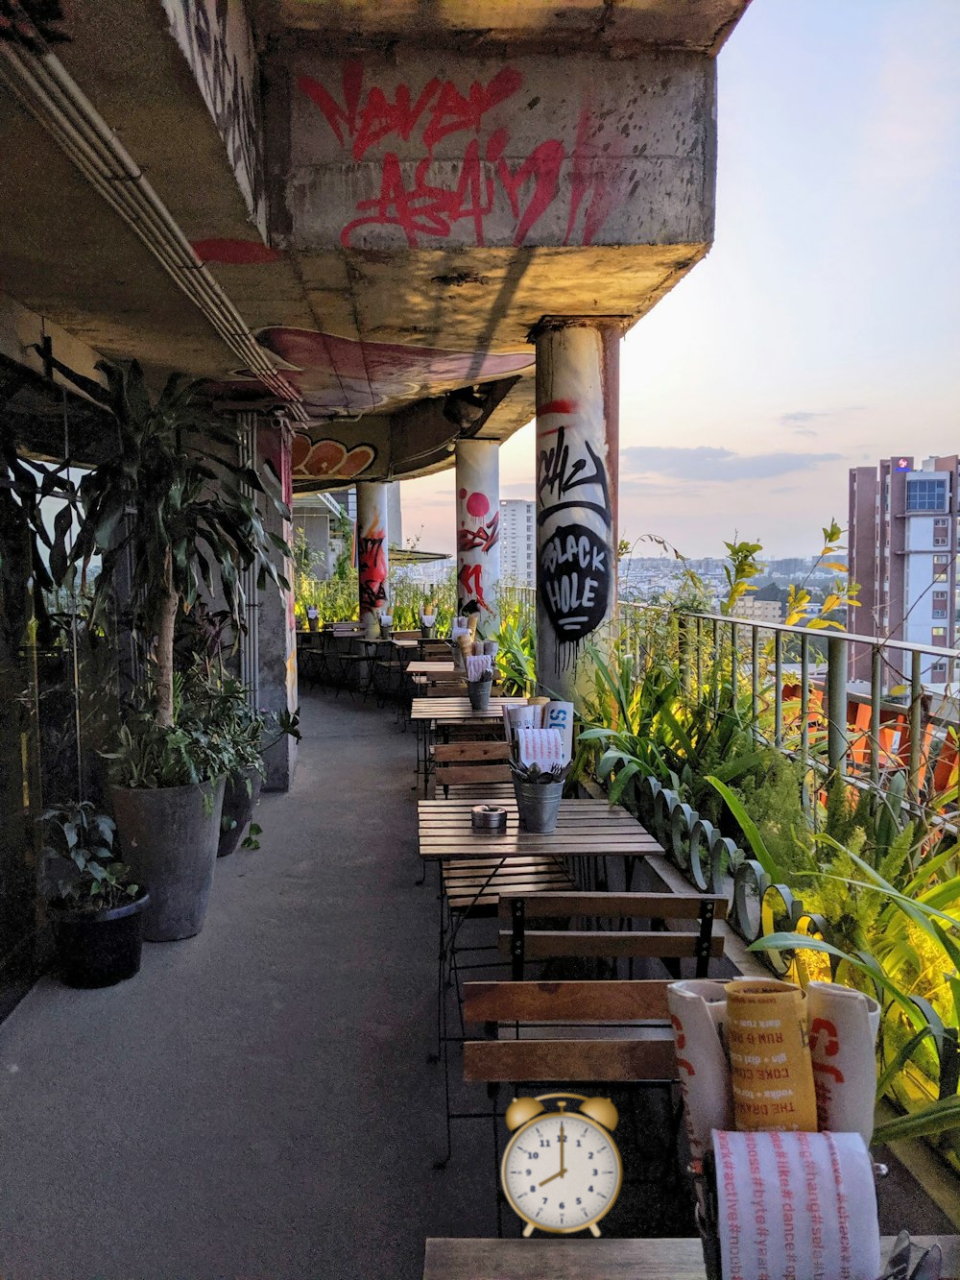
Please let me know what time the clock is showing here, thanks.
8:00
